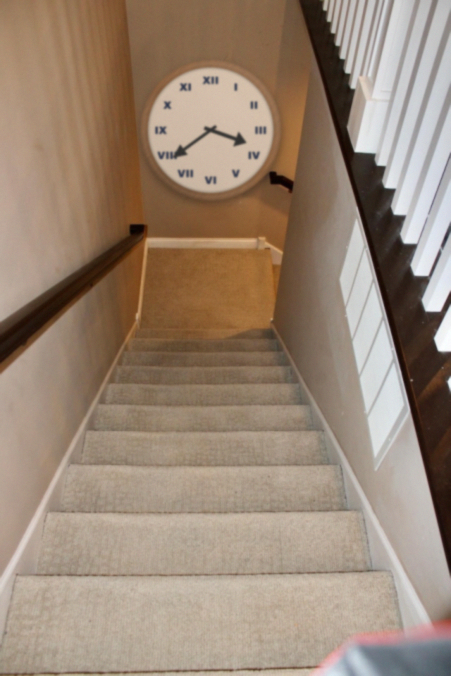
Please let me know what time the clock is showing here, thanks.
3:39
